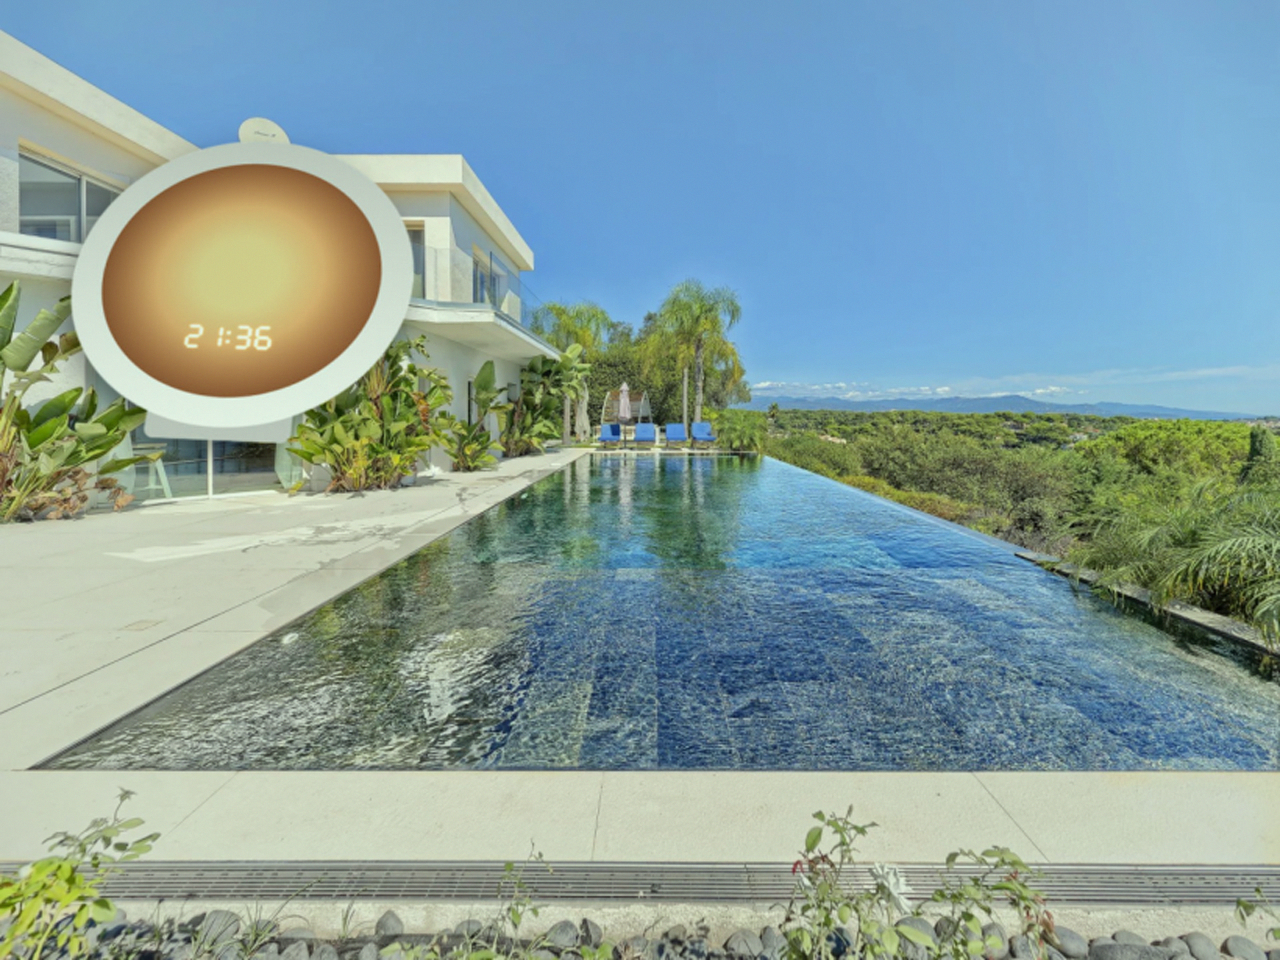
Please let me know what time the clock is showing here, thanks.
21:36
